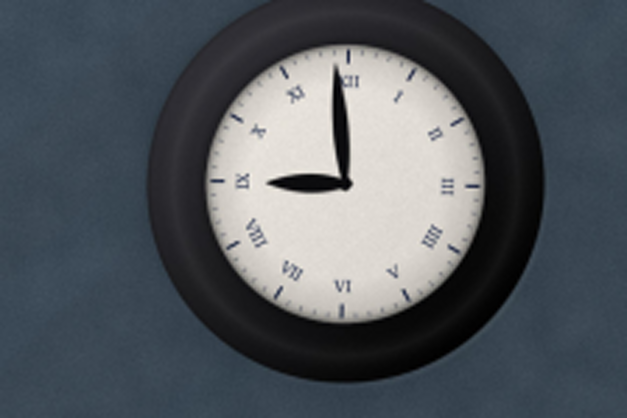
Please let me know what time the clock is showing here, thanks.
8:59
